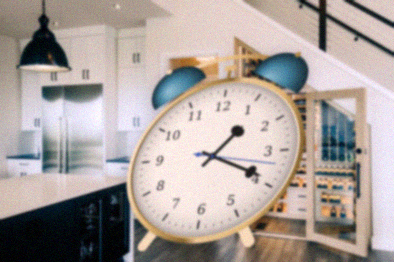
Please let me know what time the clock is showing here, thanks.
1:19:17
